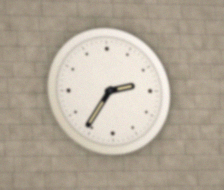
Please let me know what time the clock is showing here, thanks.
2:36
